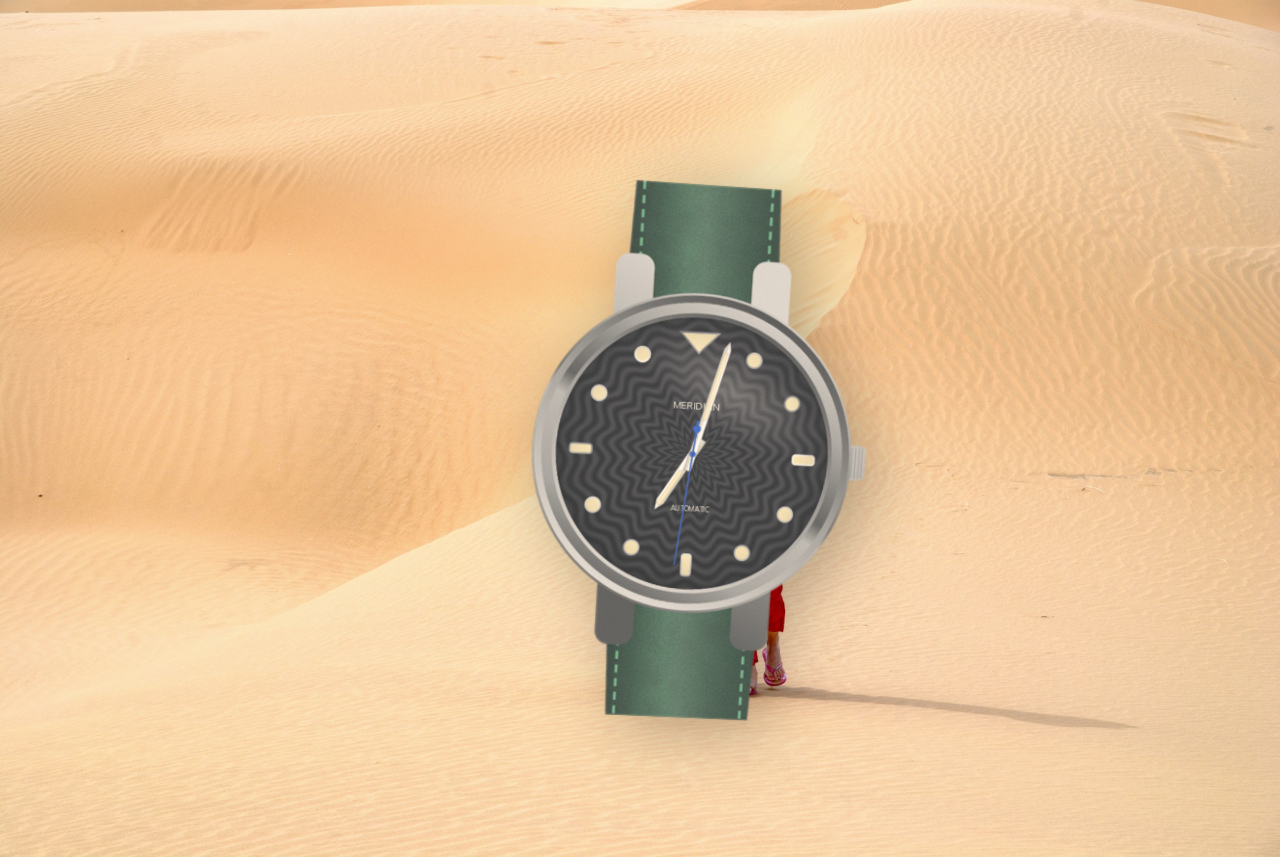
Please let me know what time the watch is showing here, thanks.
7:02:31
